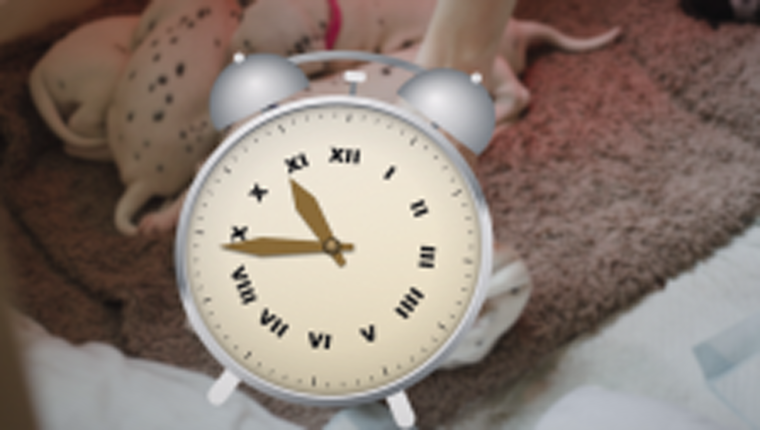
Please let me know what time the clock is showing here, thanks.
10:44
